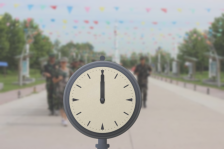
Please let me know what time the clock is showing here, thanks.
12:00
